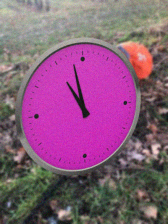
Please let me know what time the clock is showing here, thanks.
10:58
